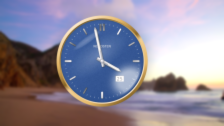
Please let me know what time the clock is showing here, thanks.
3:58
